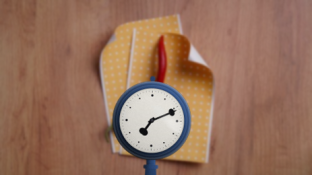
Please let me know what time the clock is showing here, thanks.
7:11
